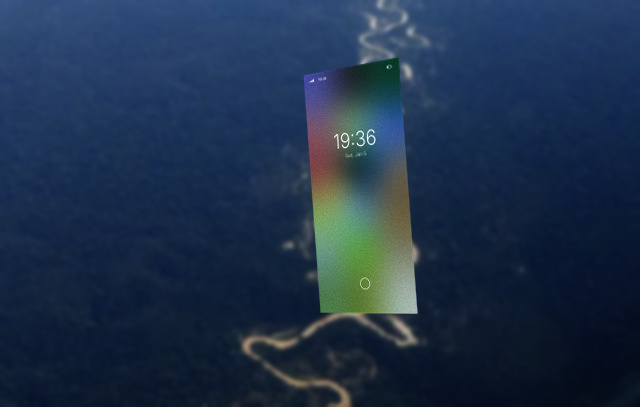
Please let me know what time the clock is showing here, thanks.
19:36
